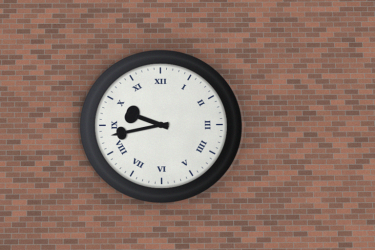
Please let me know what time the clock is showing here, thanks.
9:43
